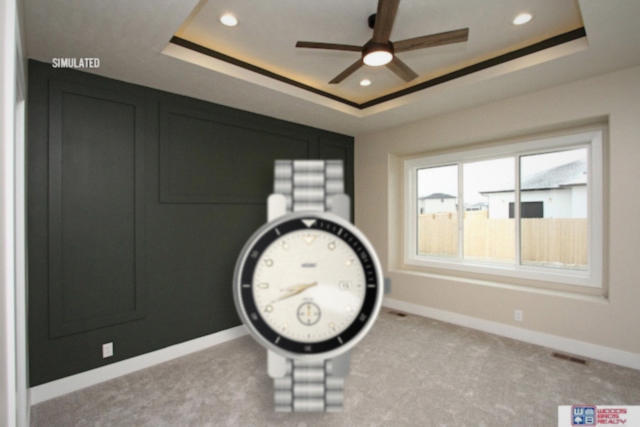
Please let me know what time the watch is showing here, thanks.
8:41
